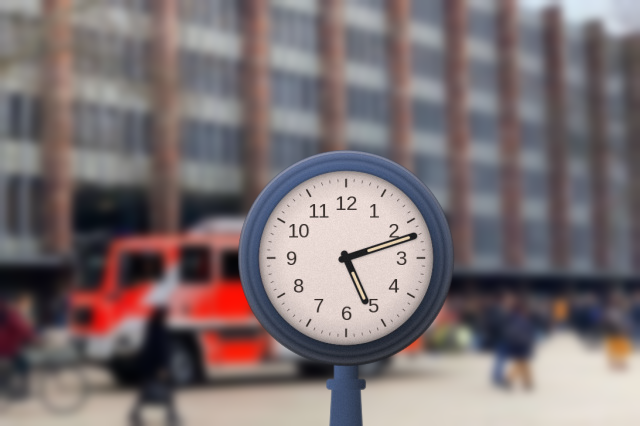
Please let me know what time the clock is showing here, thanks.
5:12
